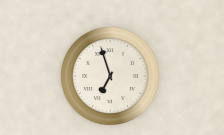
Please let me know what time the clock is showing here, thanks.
6:57
